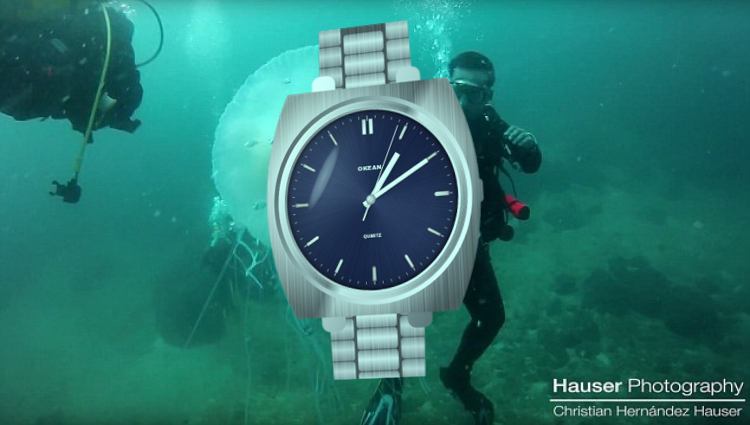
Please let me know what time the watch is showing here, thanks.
1:10:04
